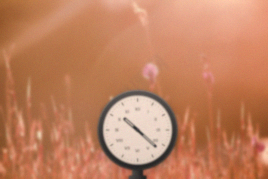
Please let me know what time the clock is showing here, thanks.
10:22
